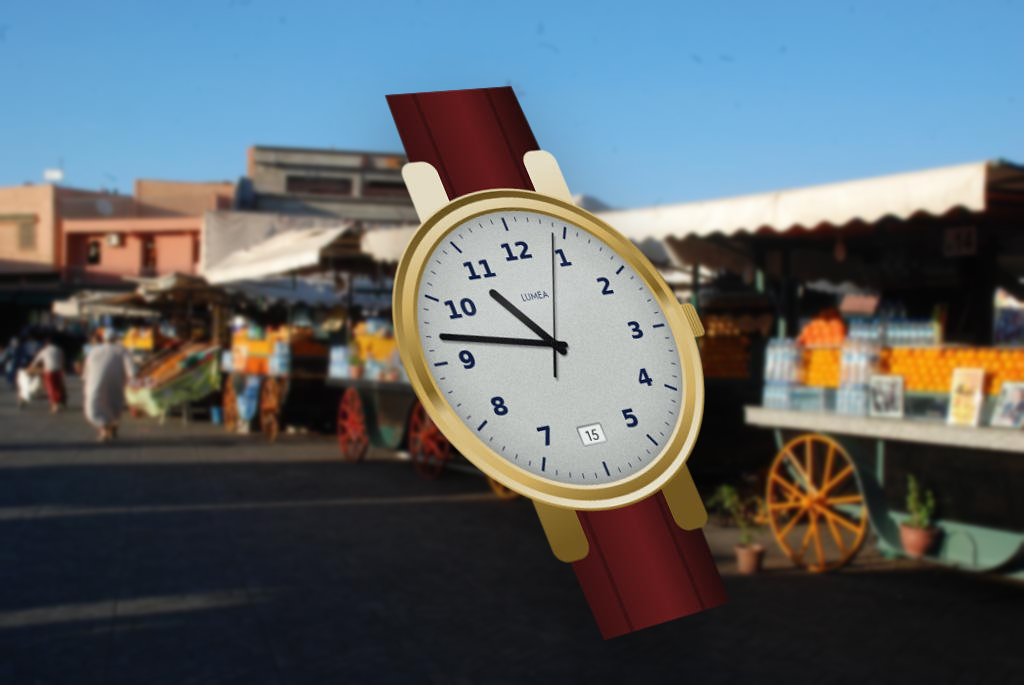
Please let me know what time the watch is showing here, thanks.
10:47:04
